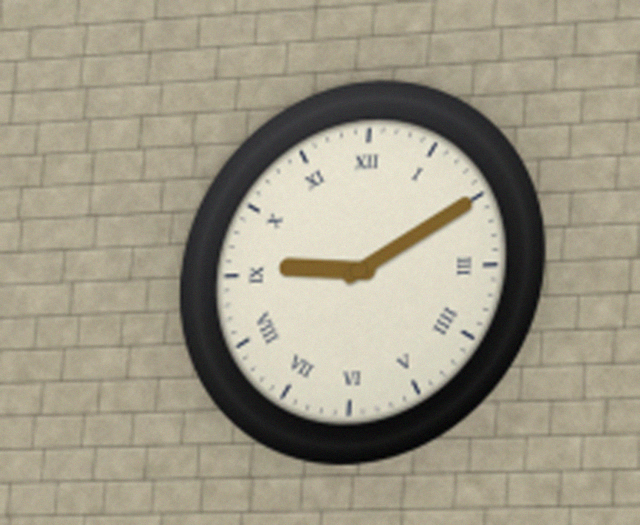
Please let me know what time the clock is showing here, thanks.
9:10
